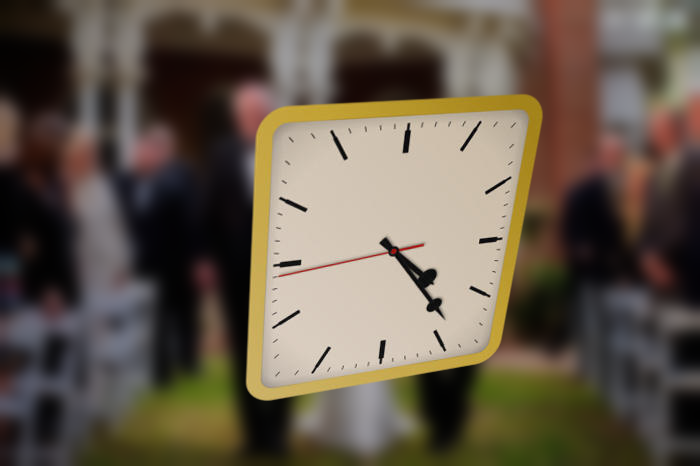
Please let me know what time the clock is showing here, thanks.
4:23:44
